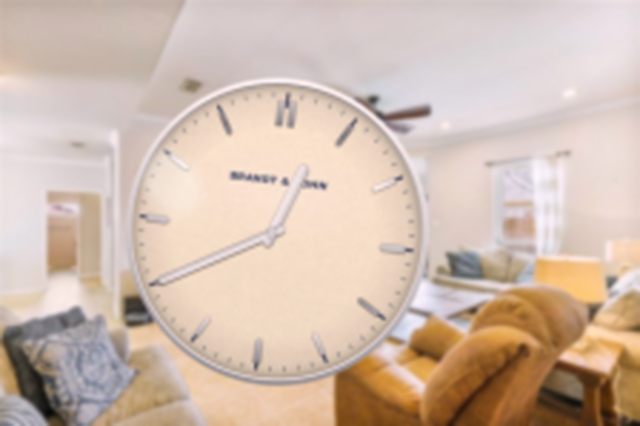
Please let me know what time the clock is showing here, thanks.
12:40
